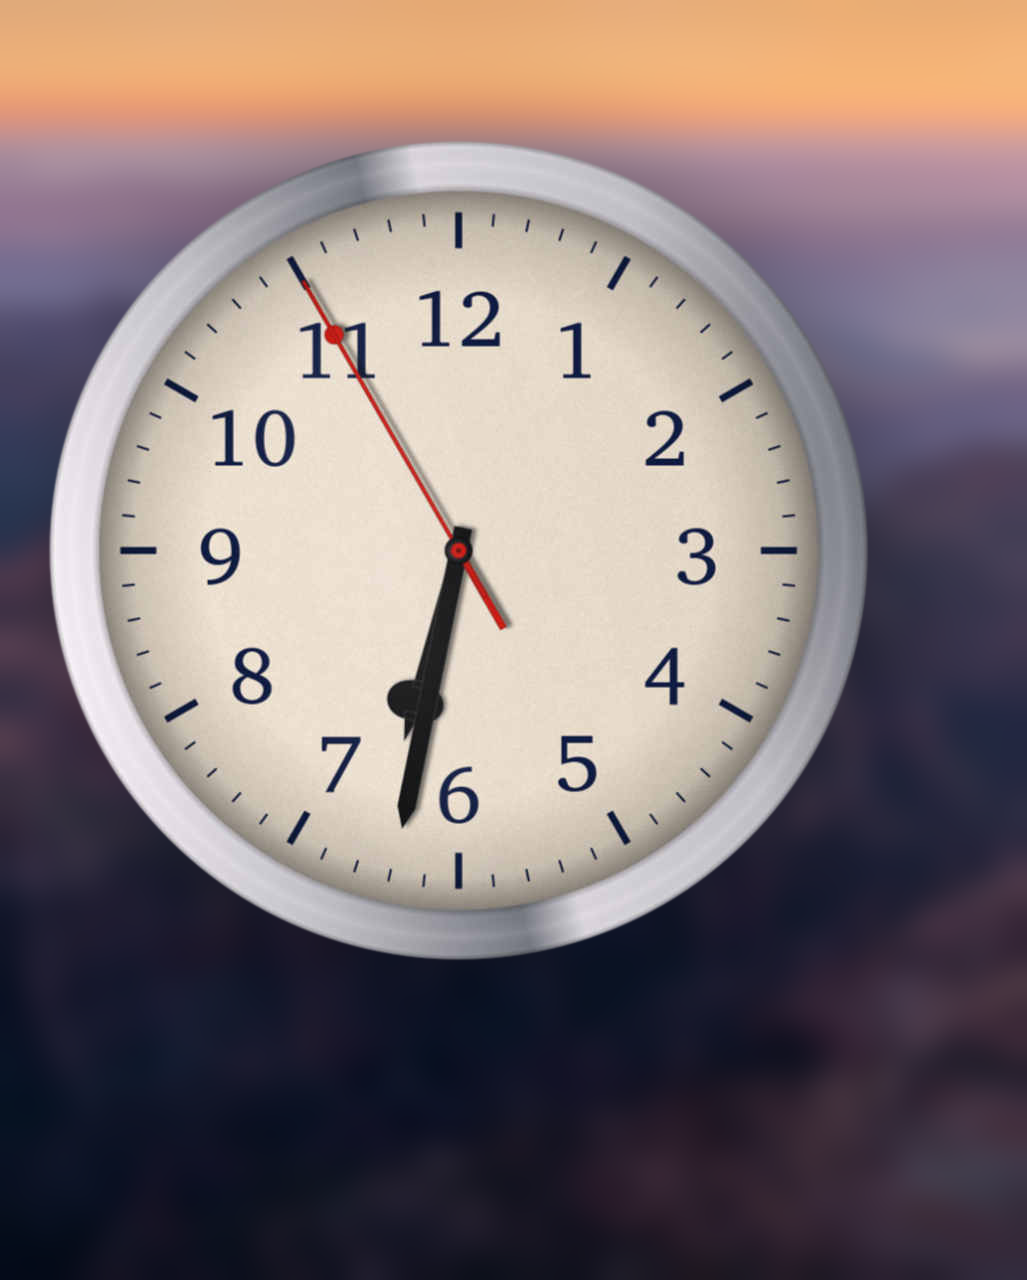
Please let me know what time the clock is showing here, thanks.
6:31:55
